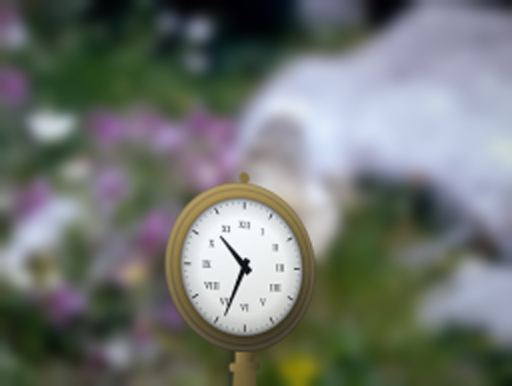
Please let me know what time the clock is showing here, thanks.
10:34
